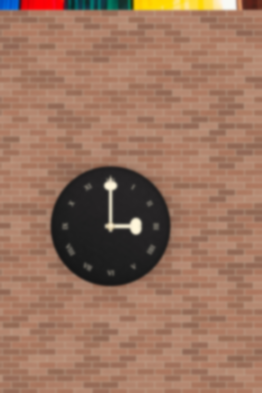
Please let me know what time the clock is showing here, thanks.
3:00
